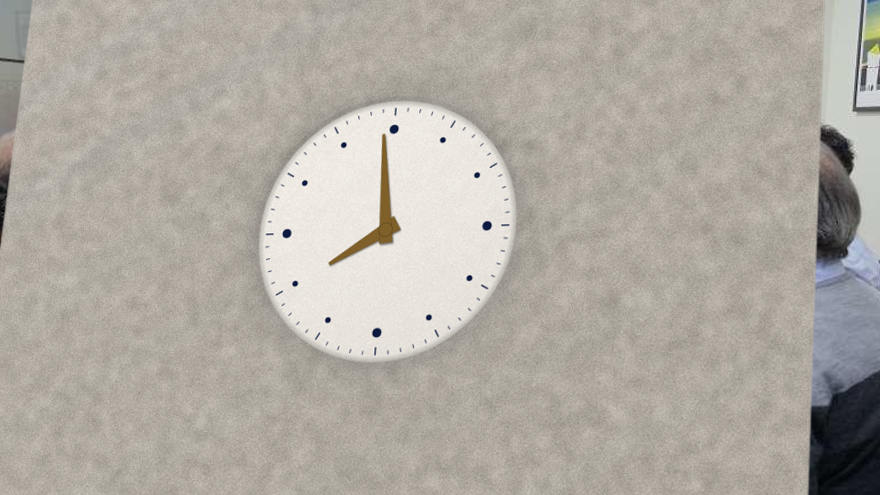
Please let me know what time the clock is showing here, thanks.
7:59
